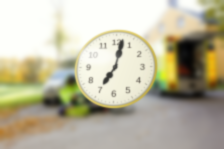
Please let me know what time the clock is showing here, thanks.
7:02
